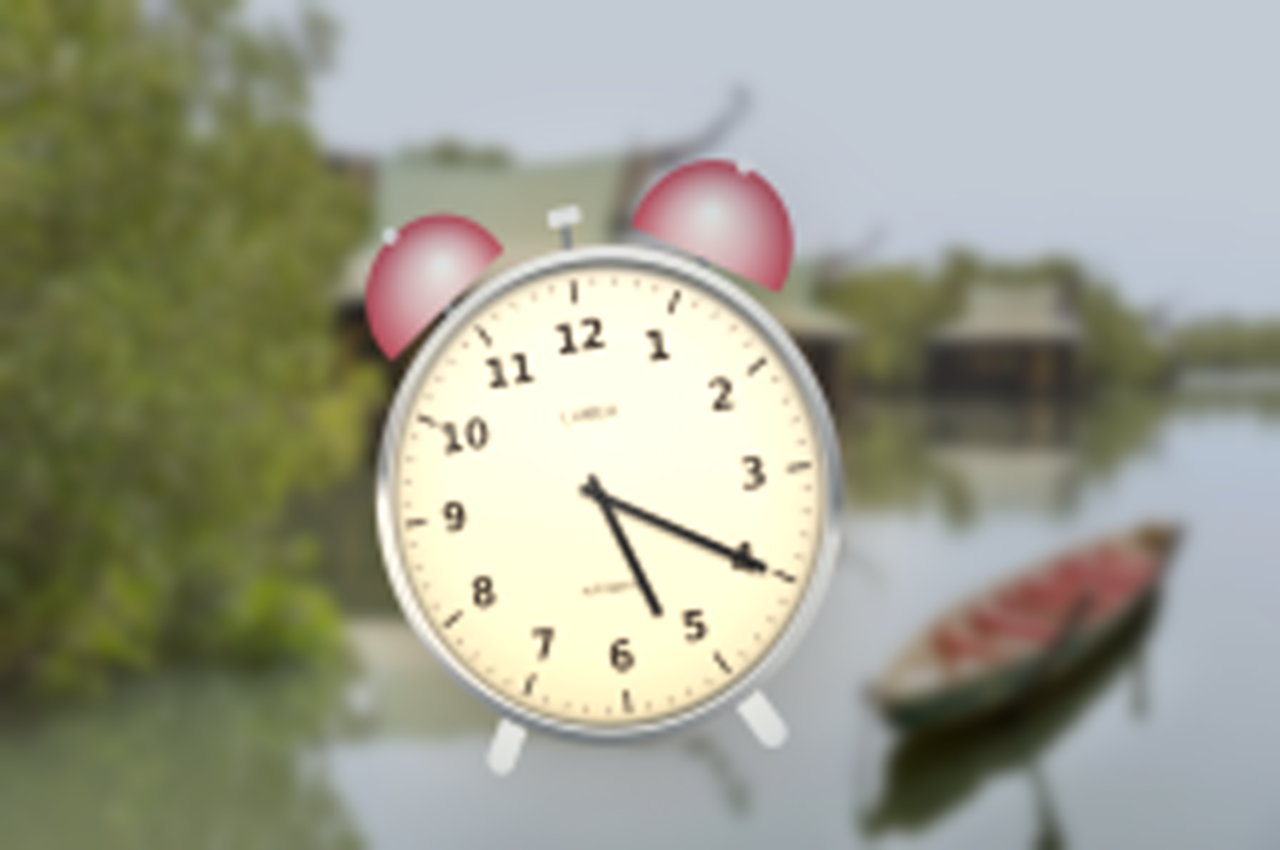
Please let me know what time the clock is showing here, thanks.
5:20
